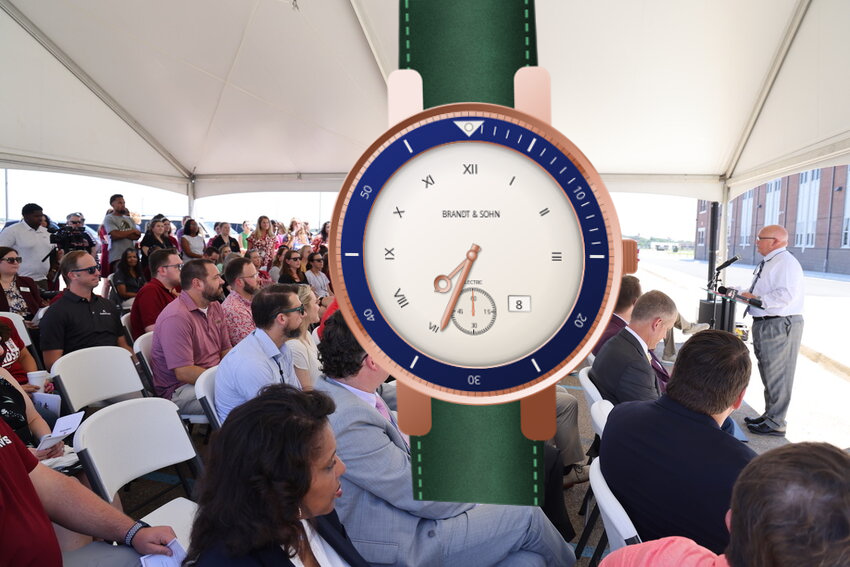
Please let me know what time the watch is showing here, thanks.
7:34
